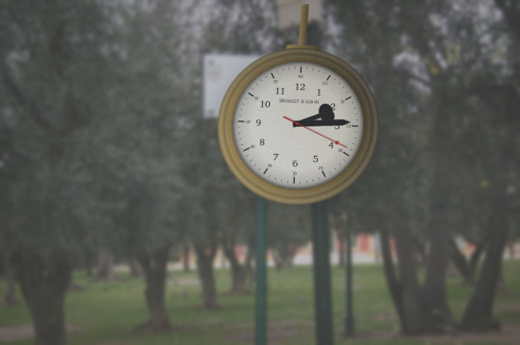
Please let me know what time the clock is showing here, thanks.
2:14:19
